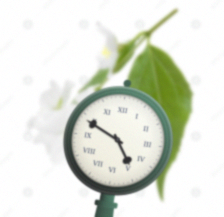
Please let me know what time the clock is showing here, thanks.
4:49
